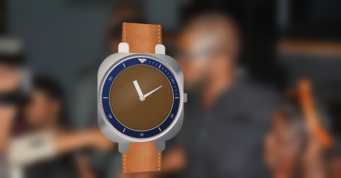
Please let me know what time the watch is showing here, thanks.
11:10
